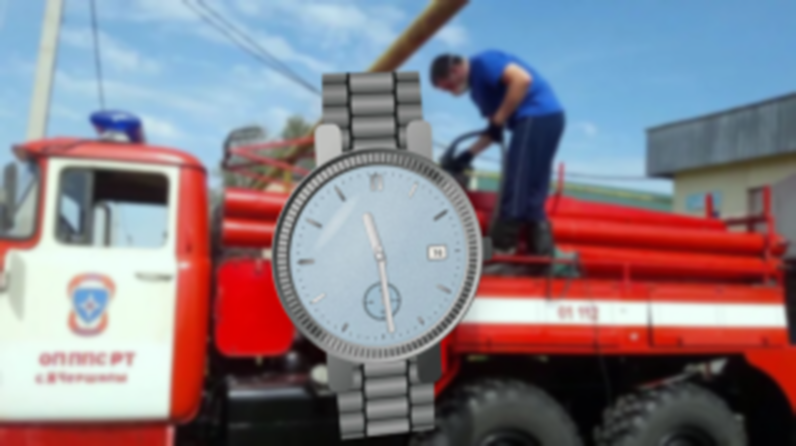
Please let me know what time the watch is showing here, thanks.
11:29
